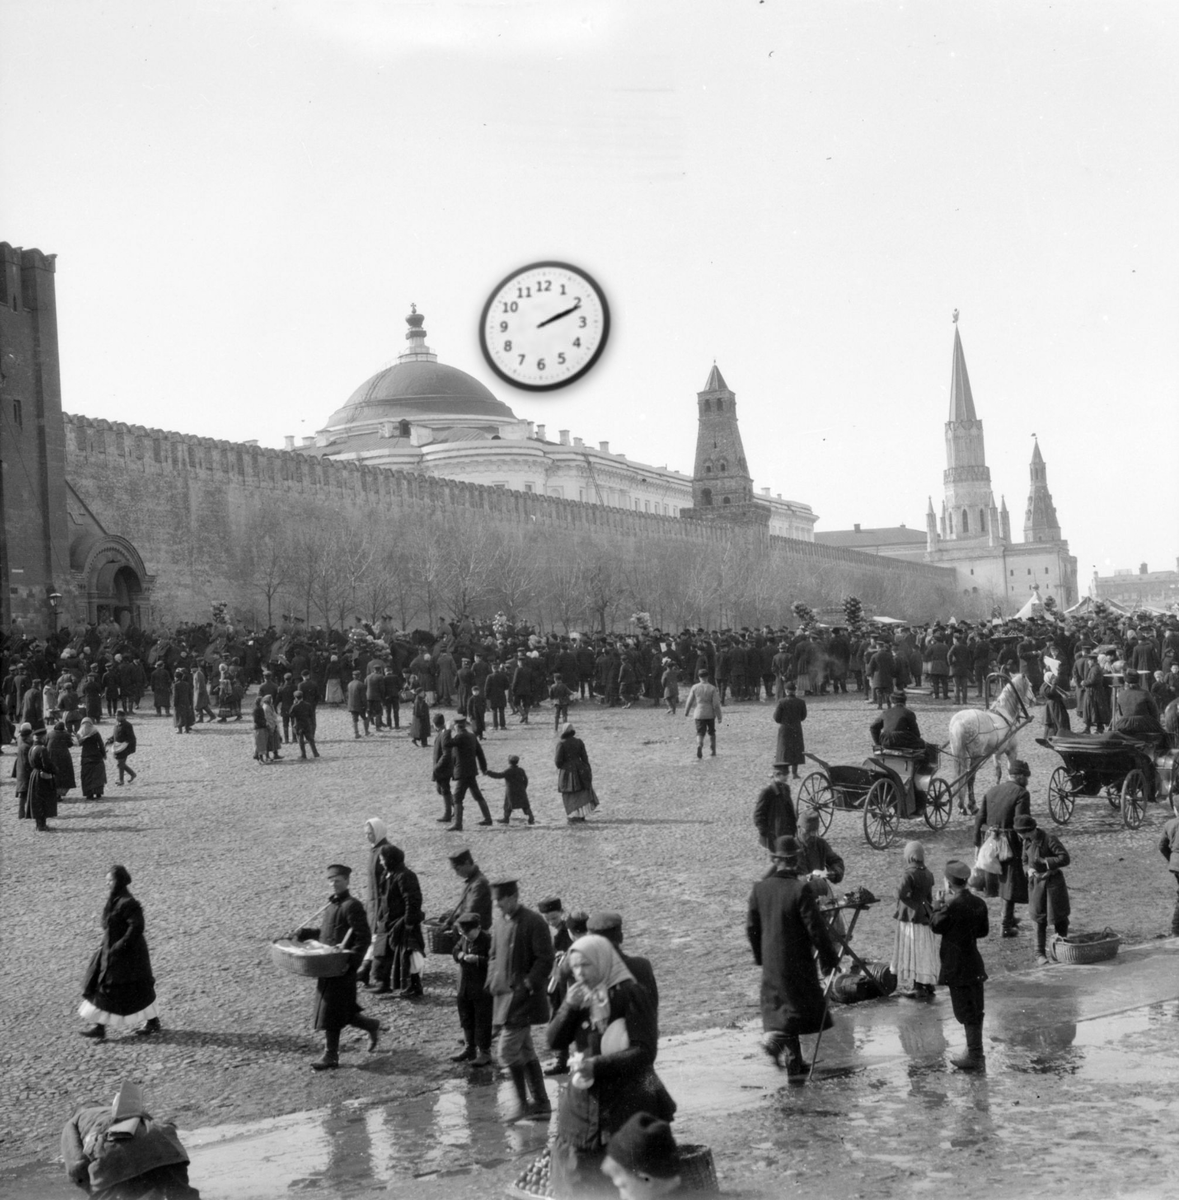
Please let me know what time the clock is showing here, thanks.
2:11
